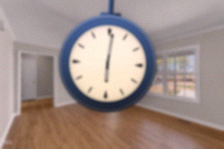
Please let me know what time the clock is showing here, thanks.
6:01
